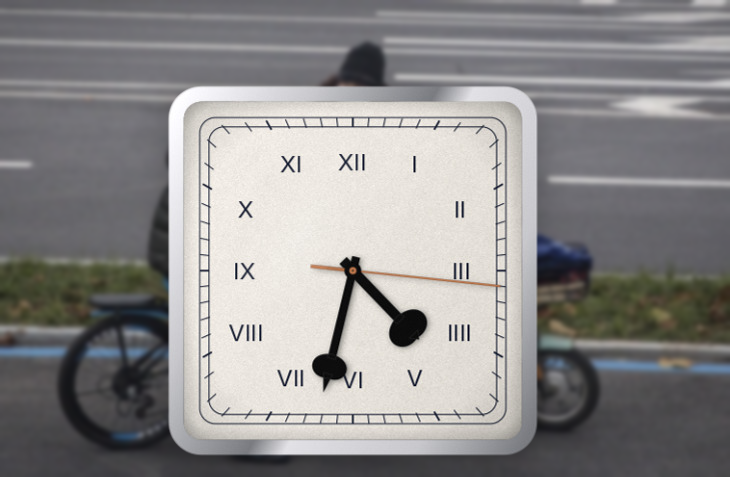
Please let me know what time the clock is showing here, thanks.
4:32:16
